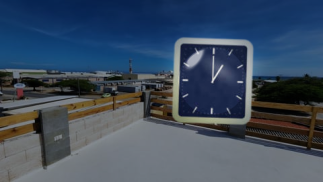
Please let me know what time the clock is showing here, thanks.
1:00
